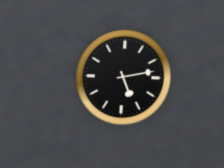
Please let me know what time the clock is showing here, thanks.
5:13
